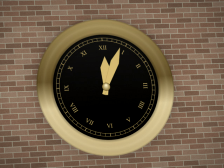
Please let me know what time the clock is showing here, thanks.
12:04
